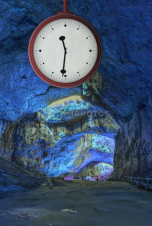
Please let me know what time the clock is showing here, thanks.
11:31
